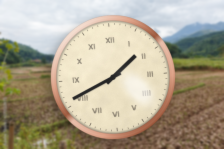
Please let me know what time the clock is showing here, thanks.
1:41
